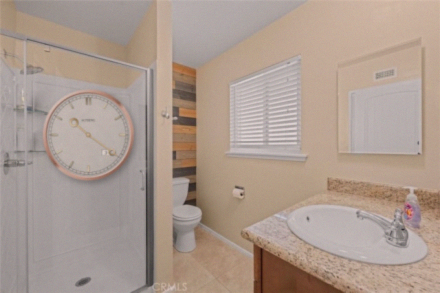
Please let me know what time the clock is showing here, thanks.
10:21
